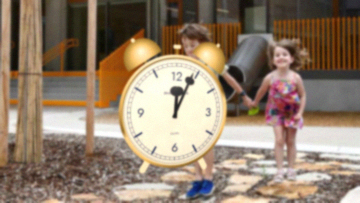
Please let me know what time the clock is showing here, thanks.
12:04
